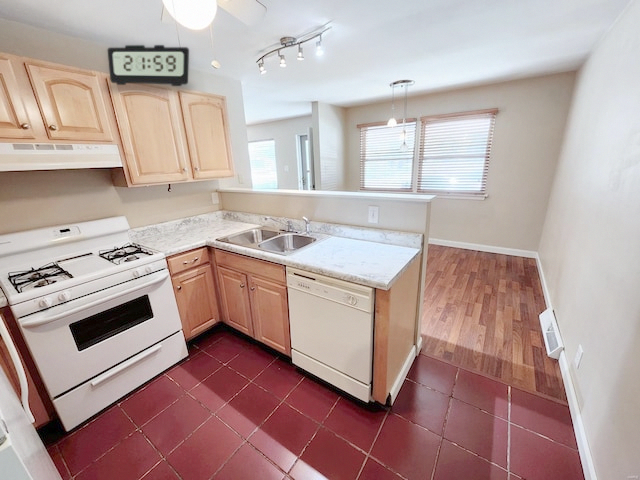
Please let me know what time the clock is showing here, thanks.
21:59
